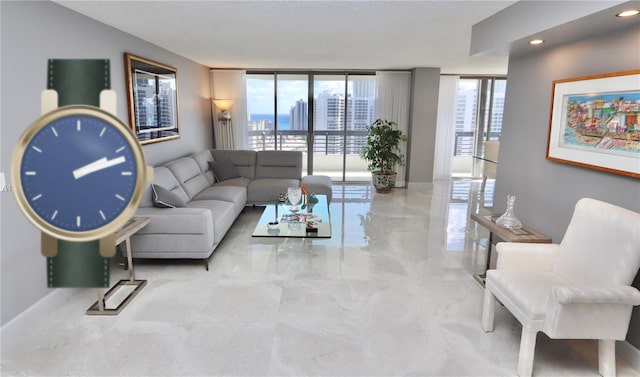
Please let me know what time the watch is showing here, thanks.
2:12
